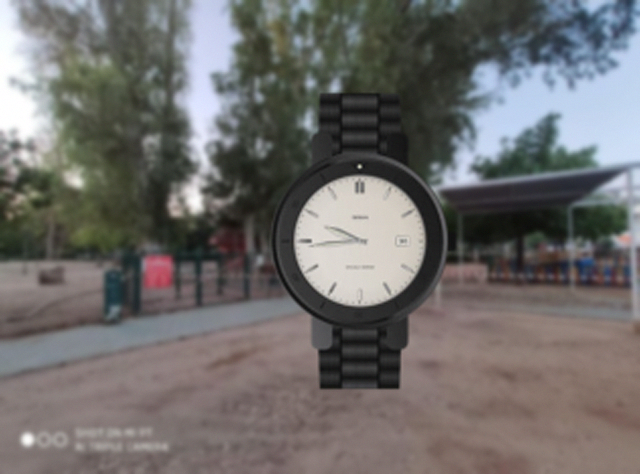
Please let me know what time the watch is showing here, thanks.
9:44
